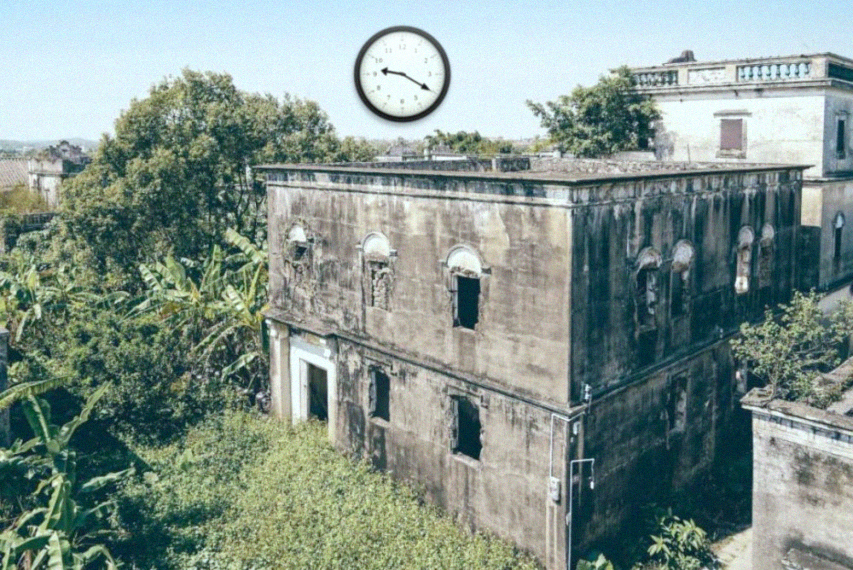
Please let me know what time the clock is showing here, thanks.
9:20
